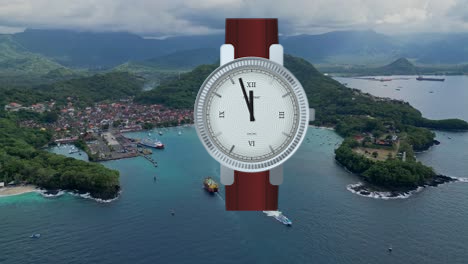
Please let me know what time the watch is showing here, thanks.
11:57
